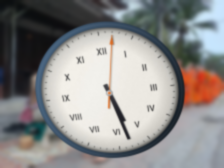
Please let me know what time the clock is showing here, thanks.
5:28:02
